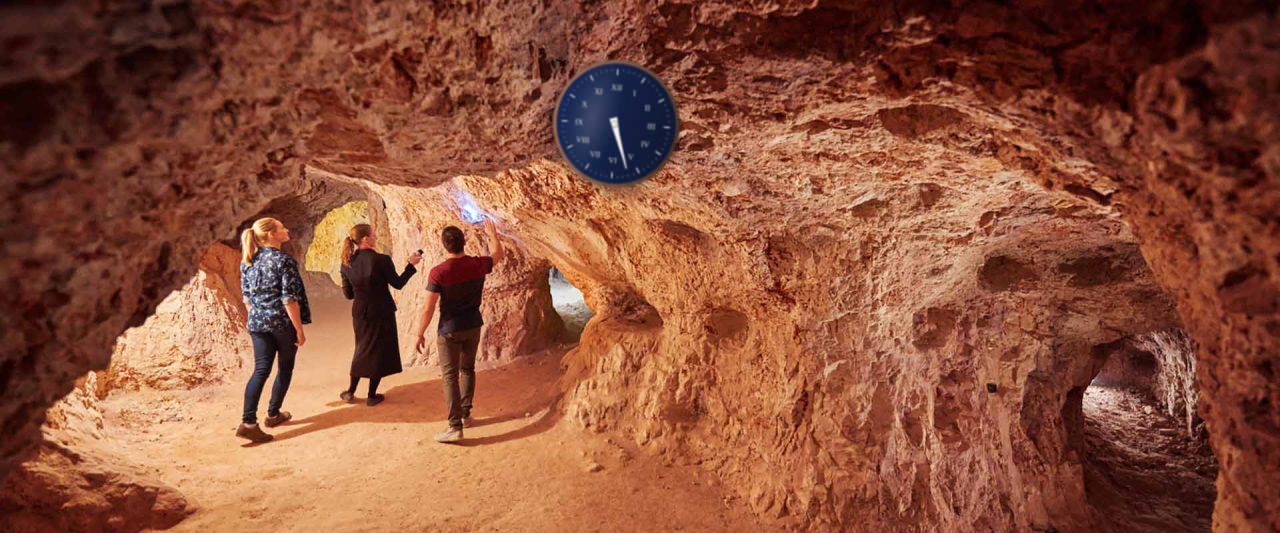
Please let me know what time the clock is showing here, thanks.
5:27
